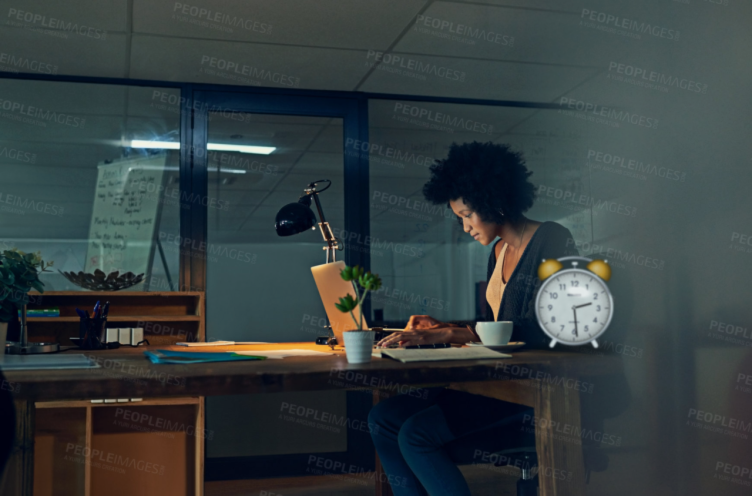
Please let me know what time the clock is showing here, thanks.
2:29
